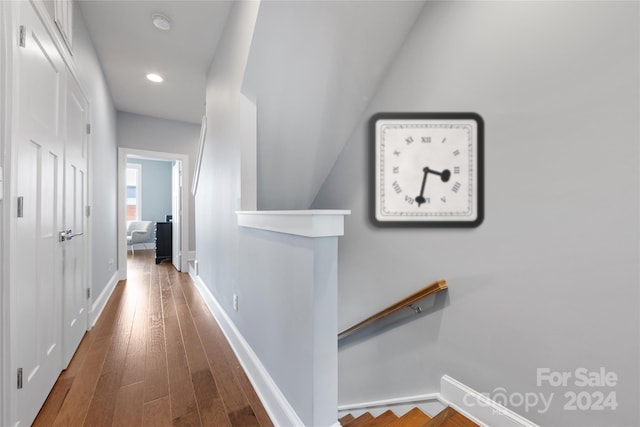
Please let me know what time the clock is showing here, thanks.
3:32
